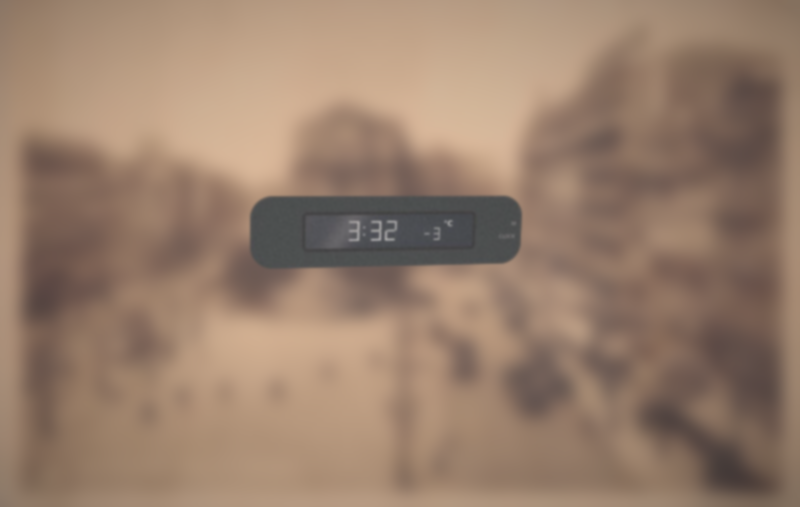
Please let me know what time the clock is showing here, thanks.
3:32
